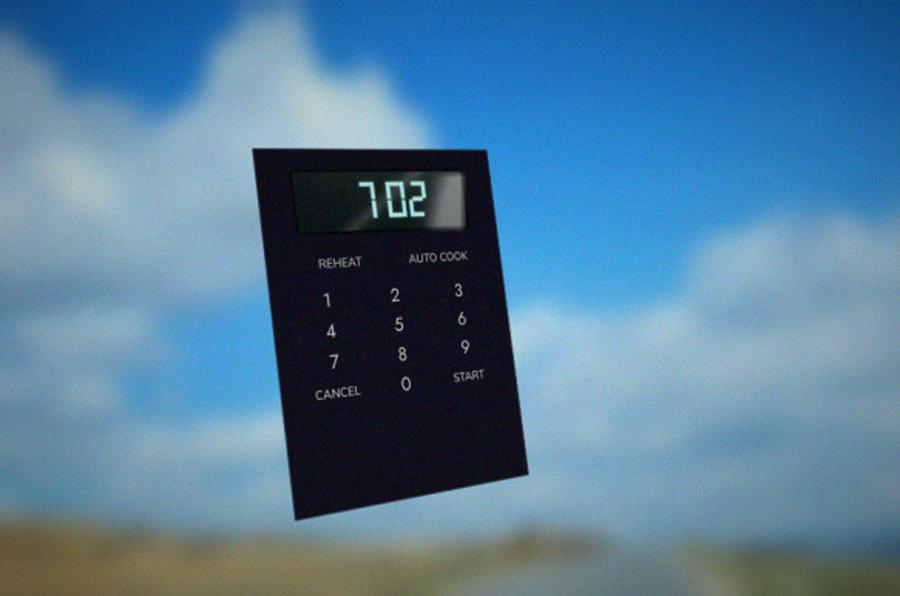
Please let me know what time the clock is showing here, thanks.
7:02
